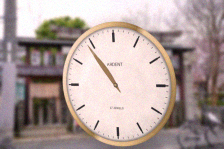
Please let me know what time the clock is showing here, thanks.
10:54
